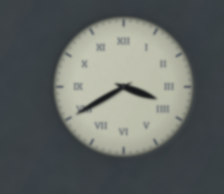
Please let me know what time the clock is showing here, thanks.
3:40
